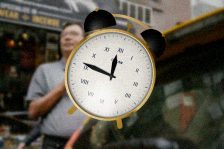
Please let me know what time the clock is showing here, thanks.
11:46
